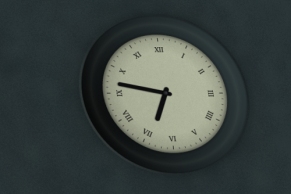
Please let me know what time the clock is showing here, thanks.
6:47
